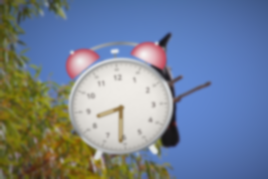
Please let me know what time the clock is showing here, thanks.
8:31
